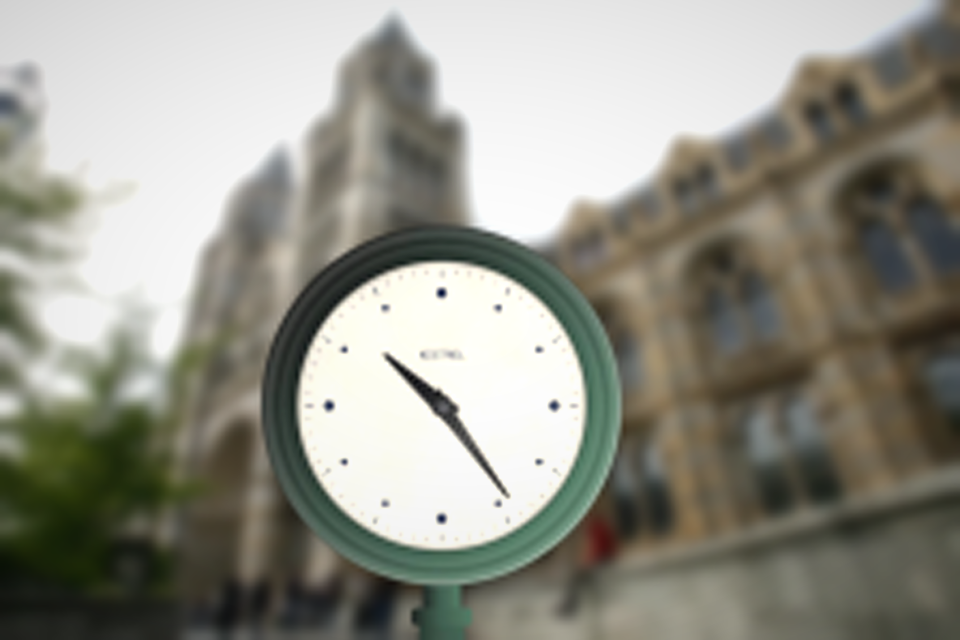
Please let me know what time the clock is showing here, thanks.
10:24
